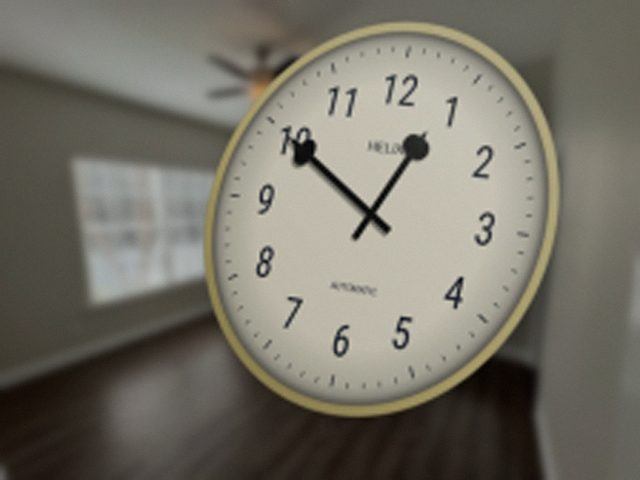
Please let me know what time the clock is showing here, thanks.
12:50
